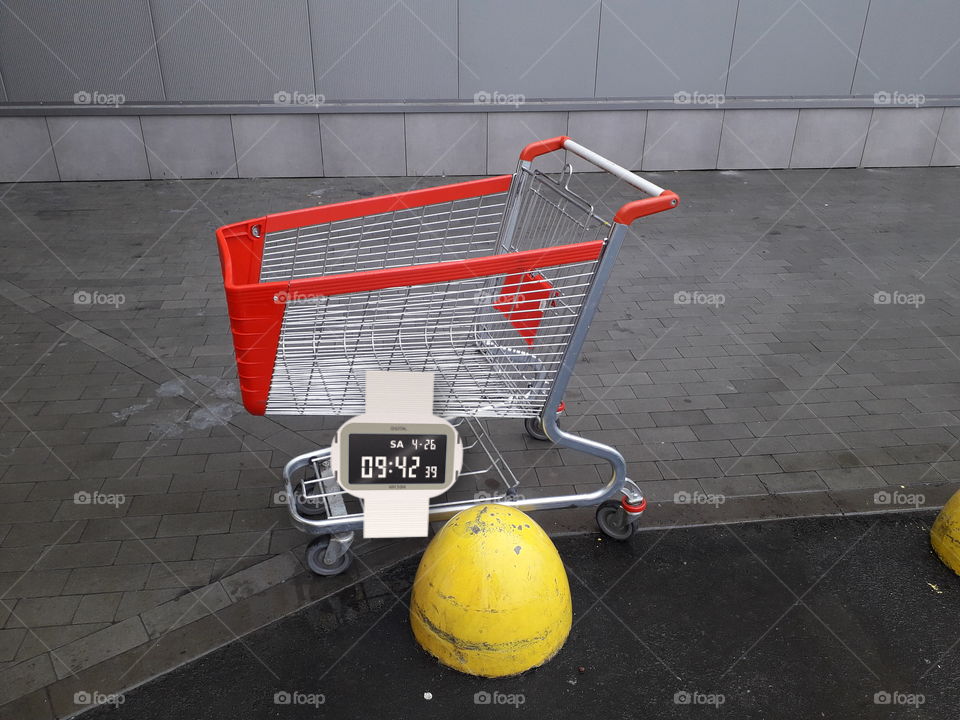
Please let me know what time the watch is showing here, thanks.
9:42:39
